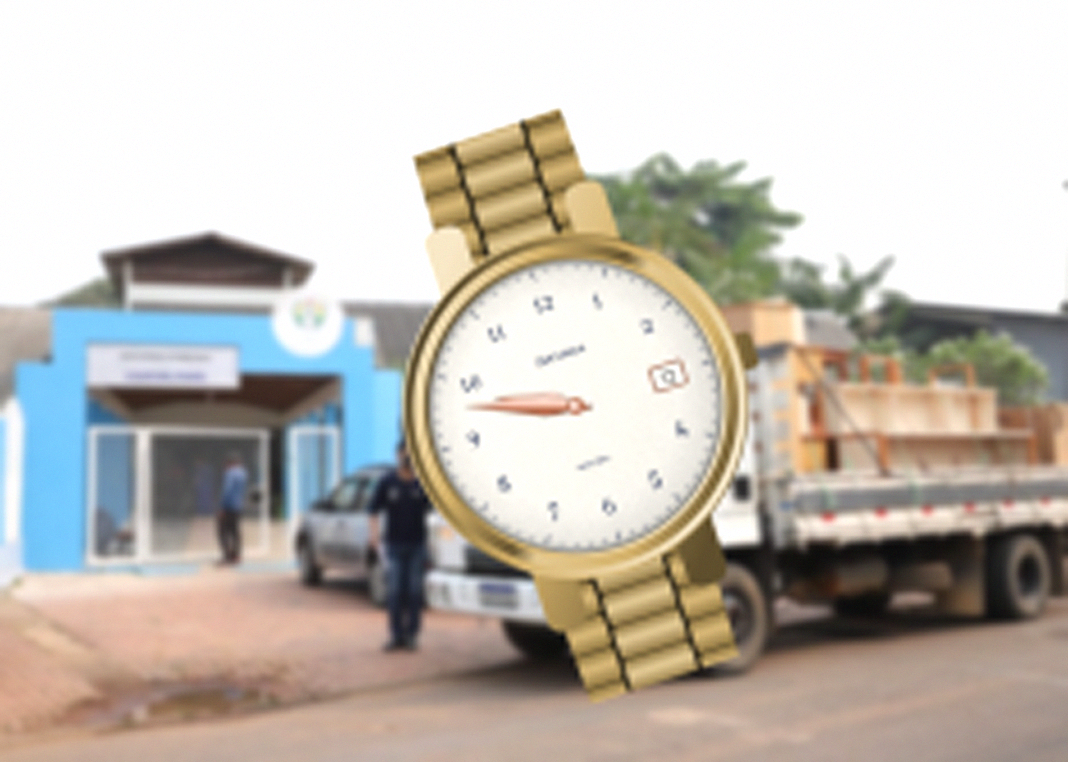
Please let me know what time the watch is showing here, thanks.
9:48
